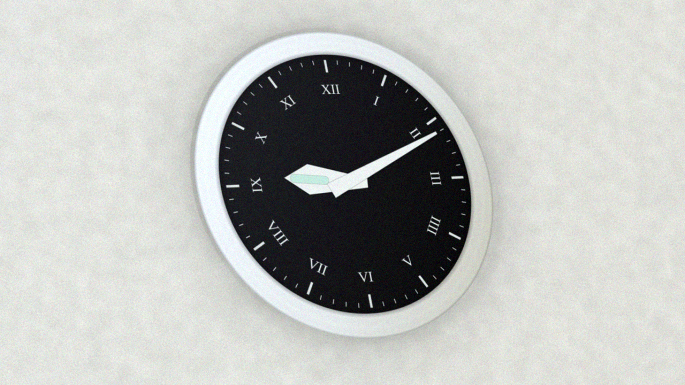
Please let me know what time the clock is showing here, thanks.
9:11
